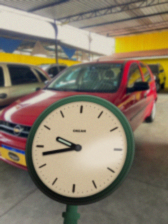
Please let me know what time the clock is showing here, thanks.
9:43
